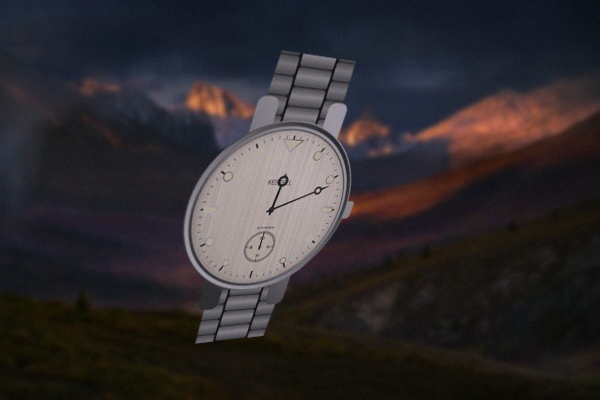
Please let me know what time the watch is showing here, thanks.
12:11
